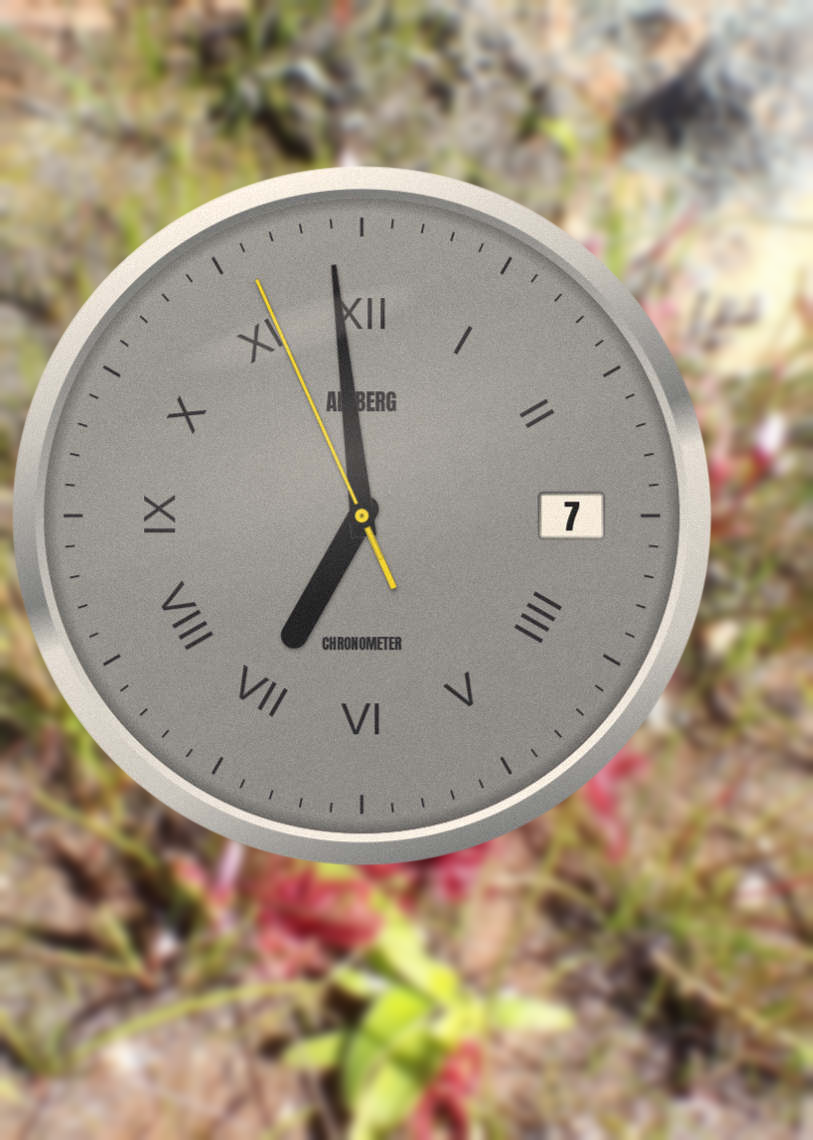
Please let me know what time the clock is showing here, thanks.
6:58:56
